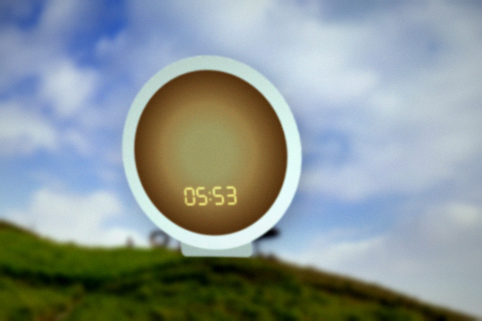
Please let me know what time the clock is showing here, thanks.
5:53
